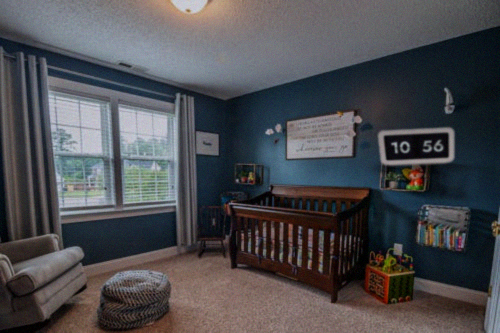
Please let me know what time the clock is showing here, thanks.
10:56
